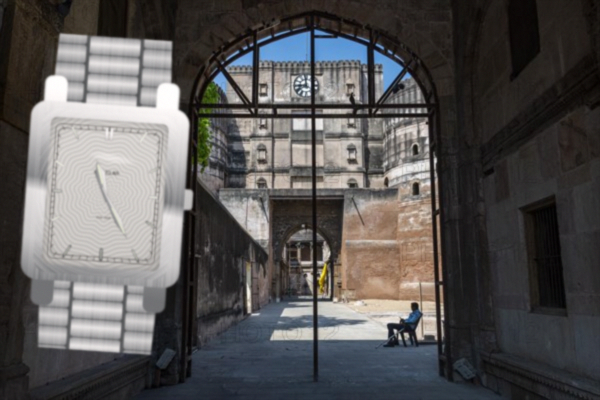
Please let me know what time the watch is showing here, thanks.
11:25
